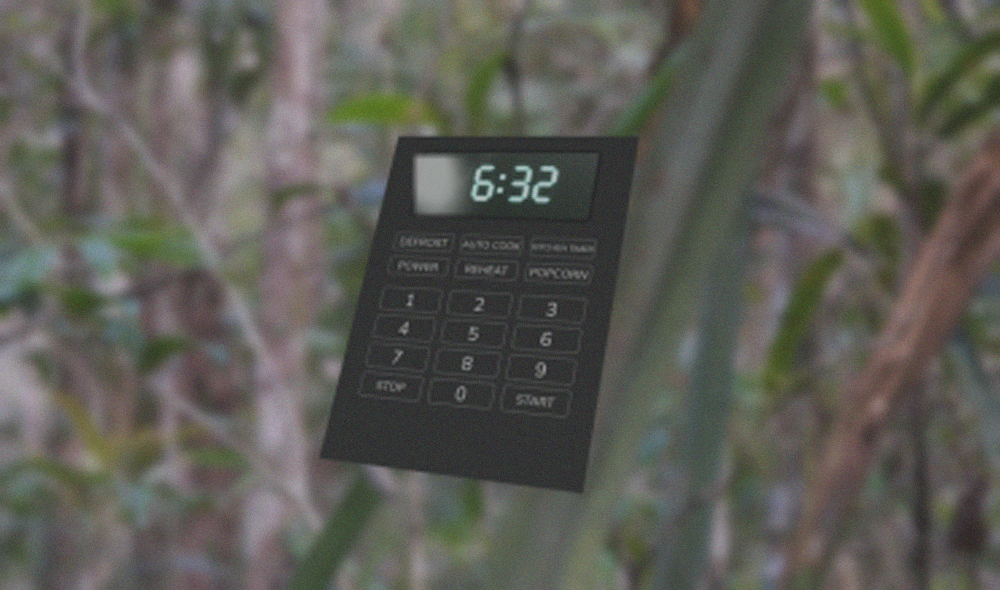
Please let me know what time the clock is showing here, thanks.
6:32
